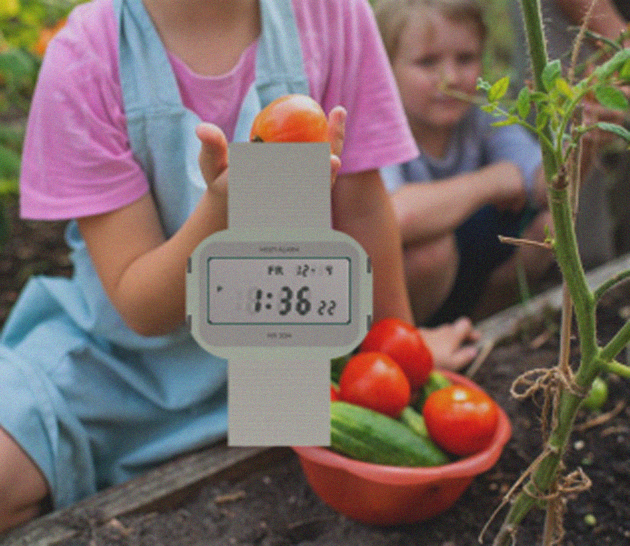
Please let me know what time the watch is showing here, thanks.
1:36:22
